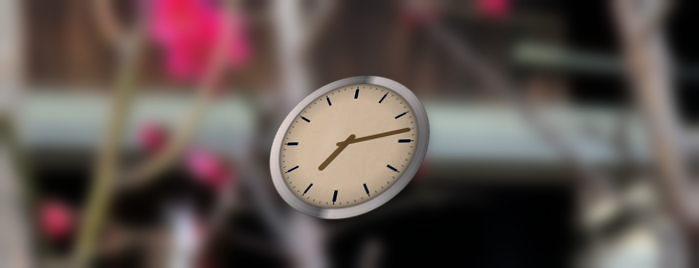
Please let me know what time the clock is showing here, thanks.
7:13
